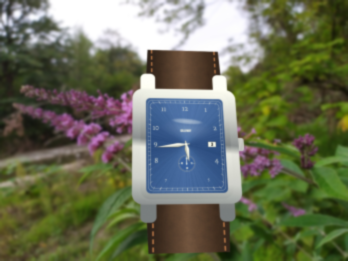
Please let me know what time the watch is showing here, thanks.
5:44
